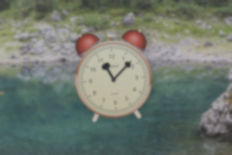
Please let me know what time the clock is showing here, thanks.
11:08
